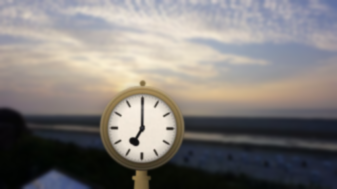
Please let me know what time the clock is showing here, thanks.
7:00
